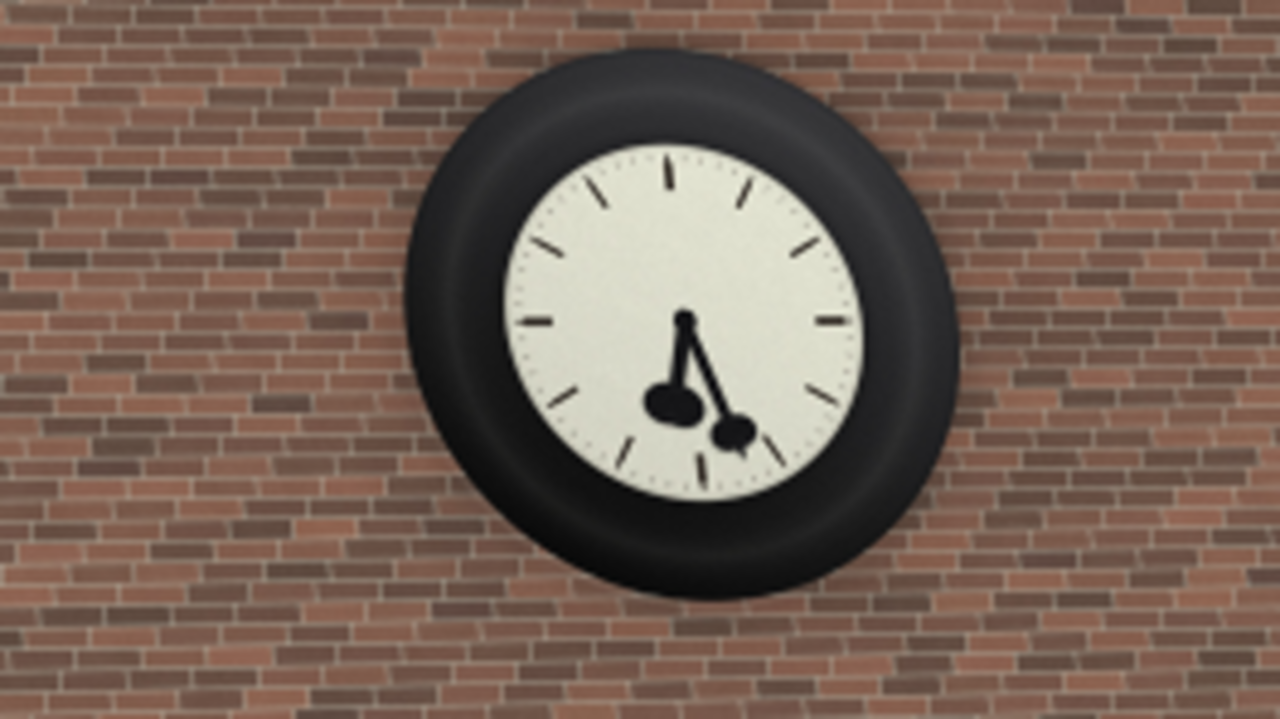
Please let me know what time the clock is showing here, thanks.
6:27
